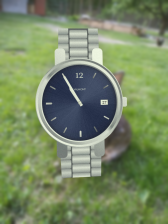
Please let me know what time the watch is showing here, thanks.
10:55
